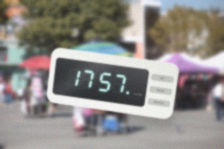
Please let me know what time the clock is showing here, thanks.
17:57
